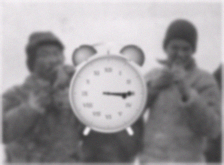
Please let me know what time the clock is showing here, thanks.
3:15
